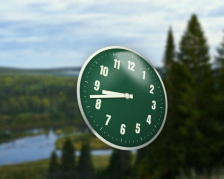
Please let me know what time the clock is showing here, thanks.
8:42
